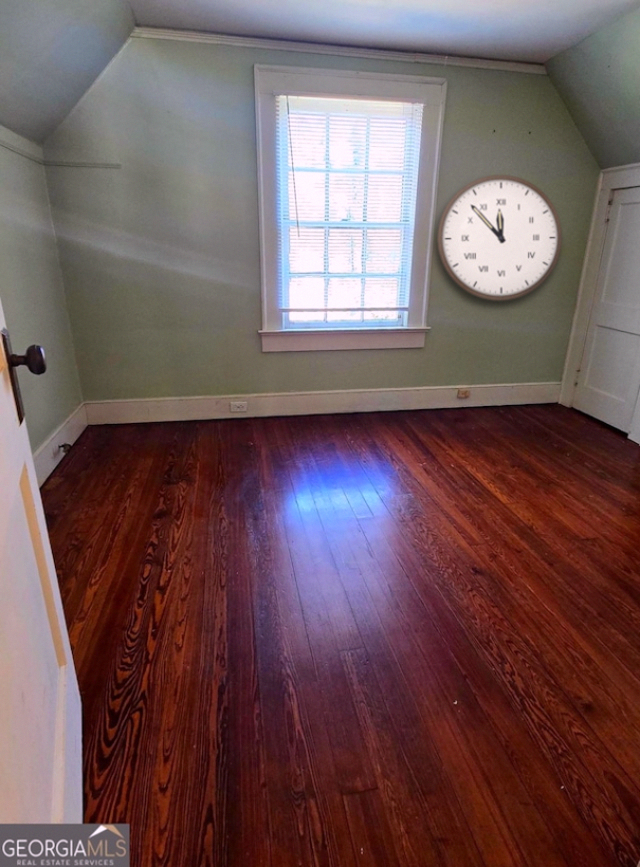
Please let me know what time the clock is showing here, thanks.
11:53
